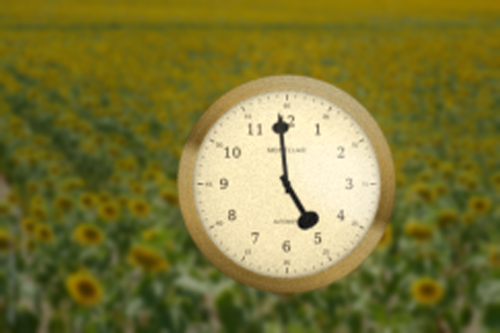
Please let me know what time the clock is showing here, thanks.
4:59
